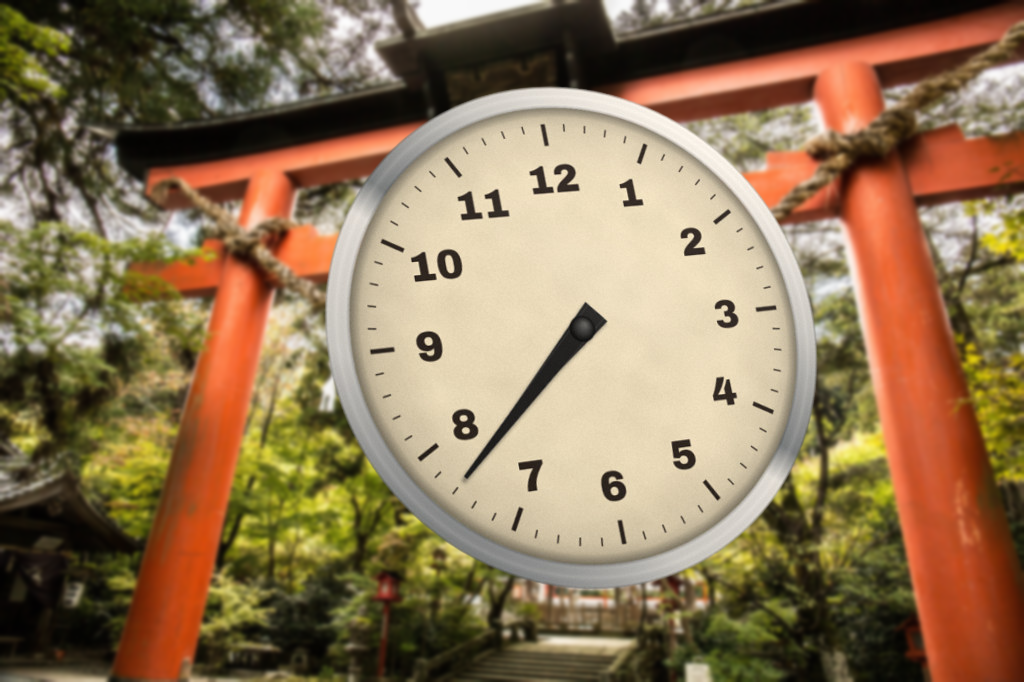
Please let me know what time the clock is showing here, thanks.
7:38
